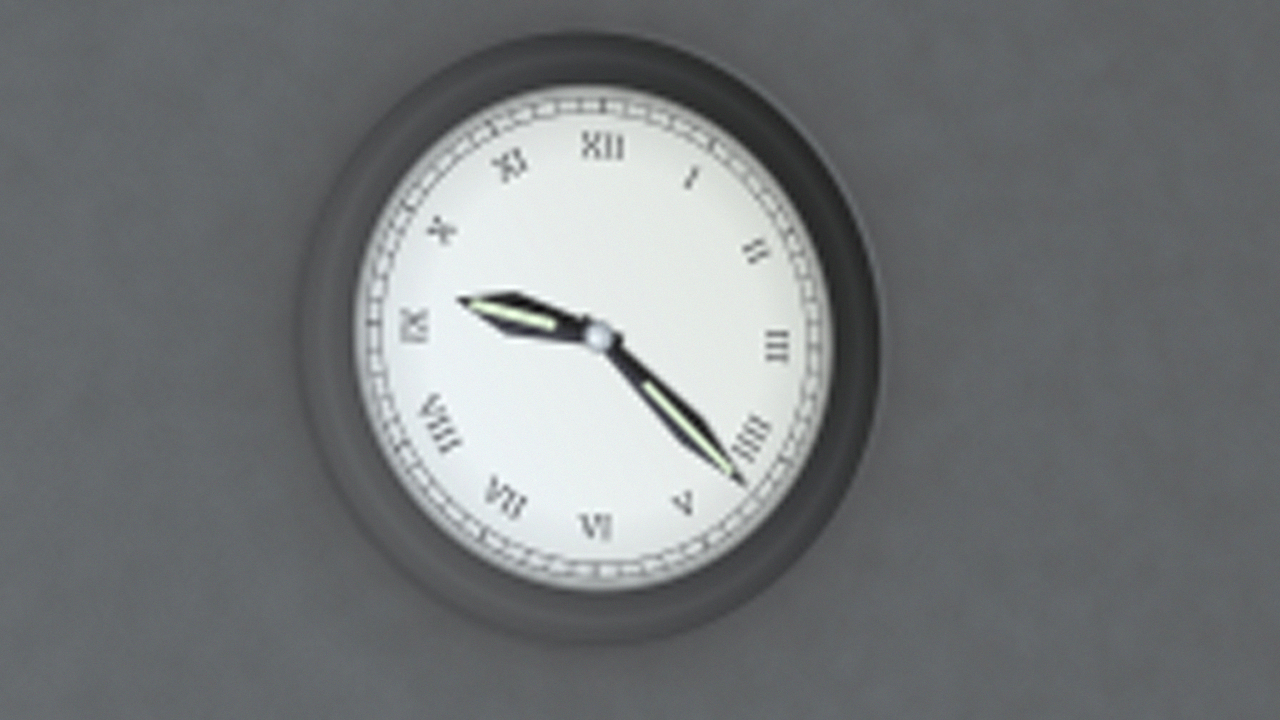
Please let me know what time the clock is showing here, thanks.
9:22
